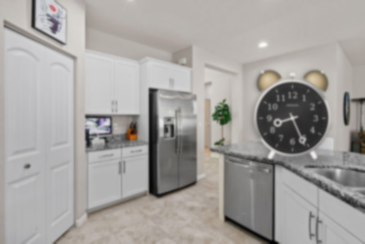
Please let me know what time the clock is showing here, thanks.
8:26
